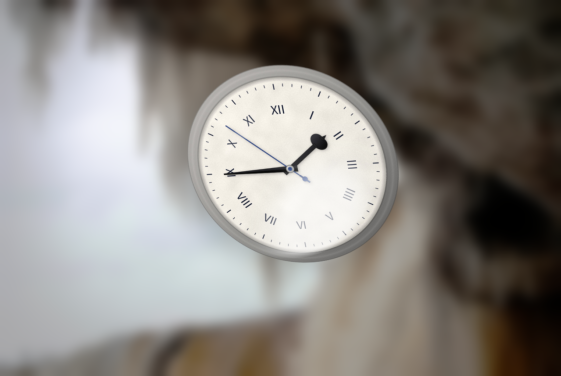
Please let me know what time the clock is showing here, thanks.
1:44:52
